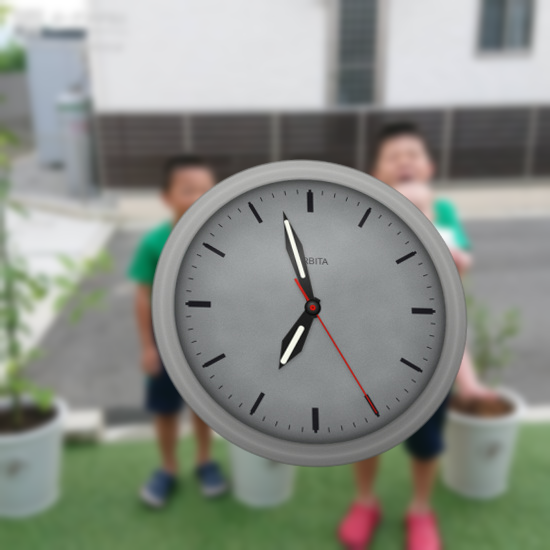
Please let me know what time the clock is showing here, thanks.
6:57:25
